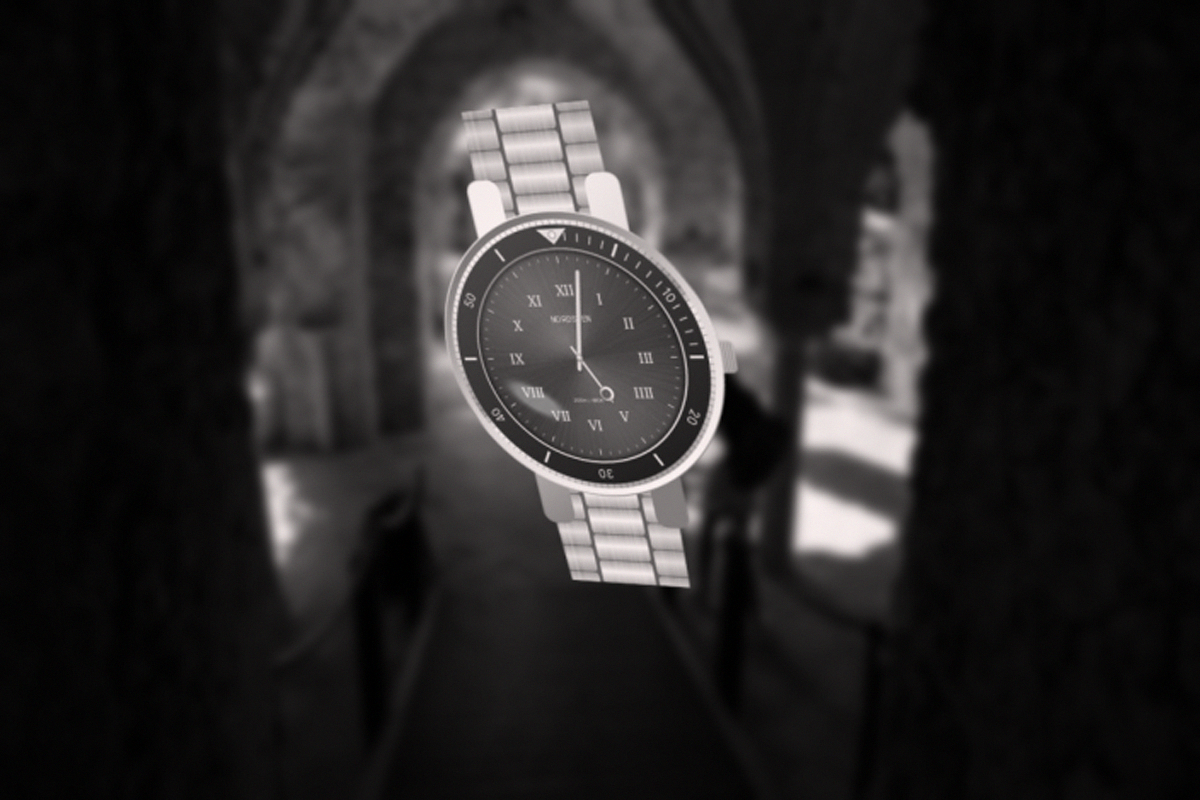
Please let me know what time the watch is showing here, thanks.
5:02
